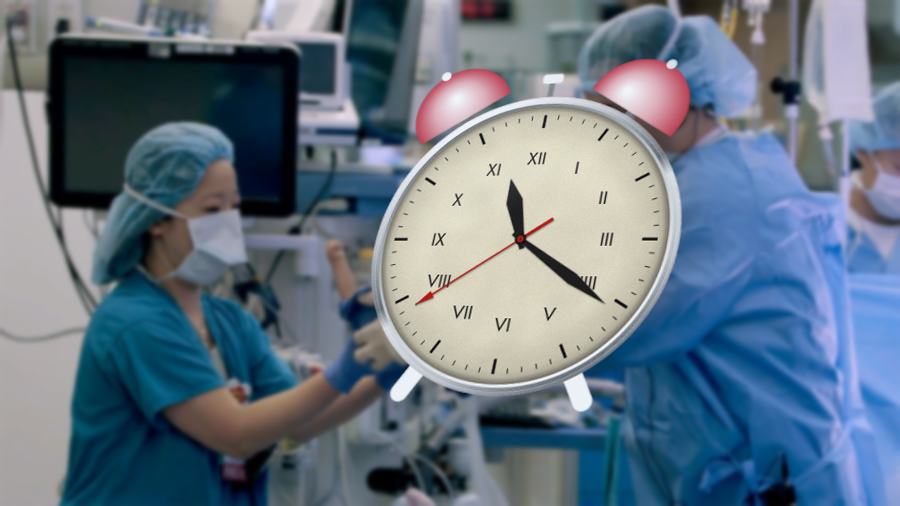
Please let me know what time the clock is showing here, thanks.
11:20:39
